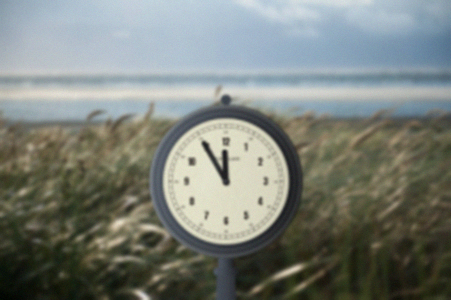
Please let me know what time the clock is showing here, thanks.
11:55
